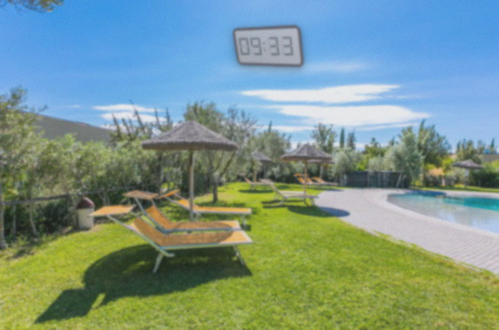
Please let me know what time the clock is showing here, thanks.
9:33
